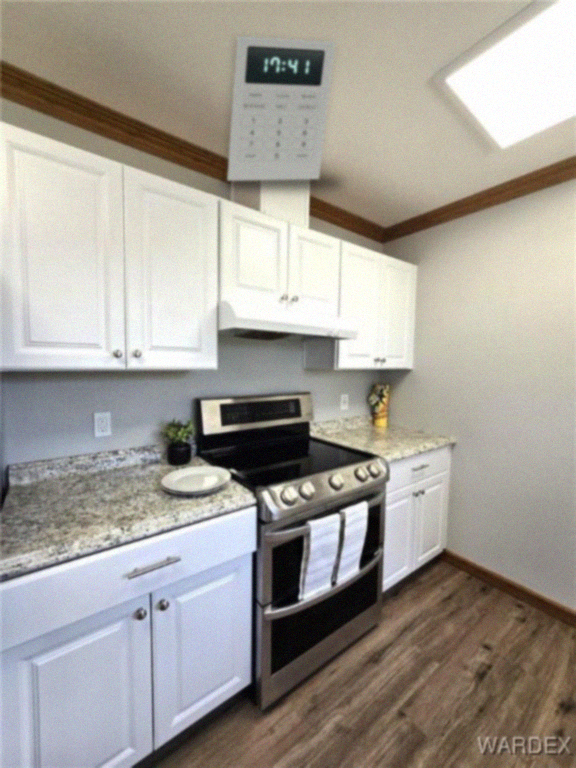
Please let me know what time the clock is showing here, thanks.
17:41
